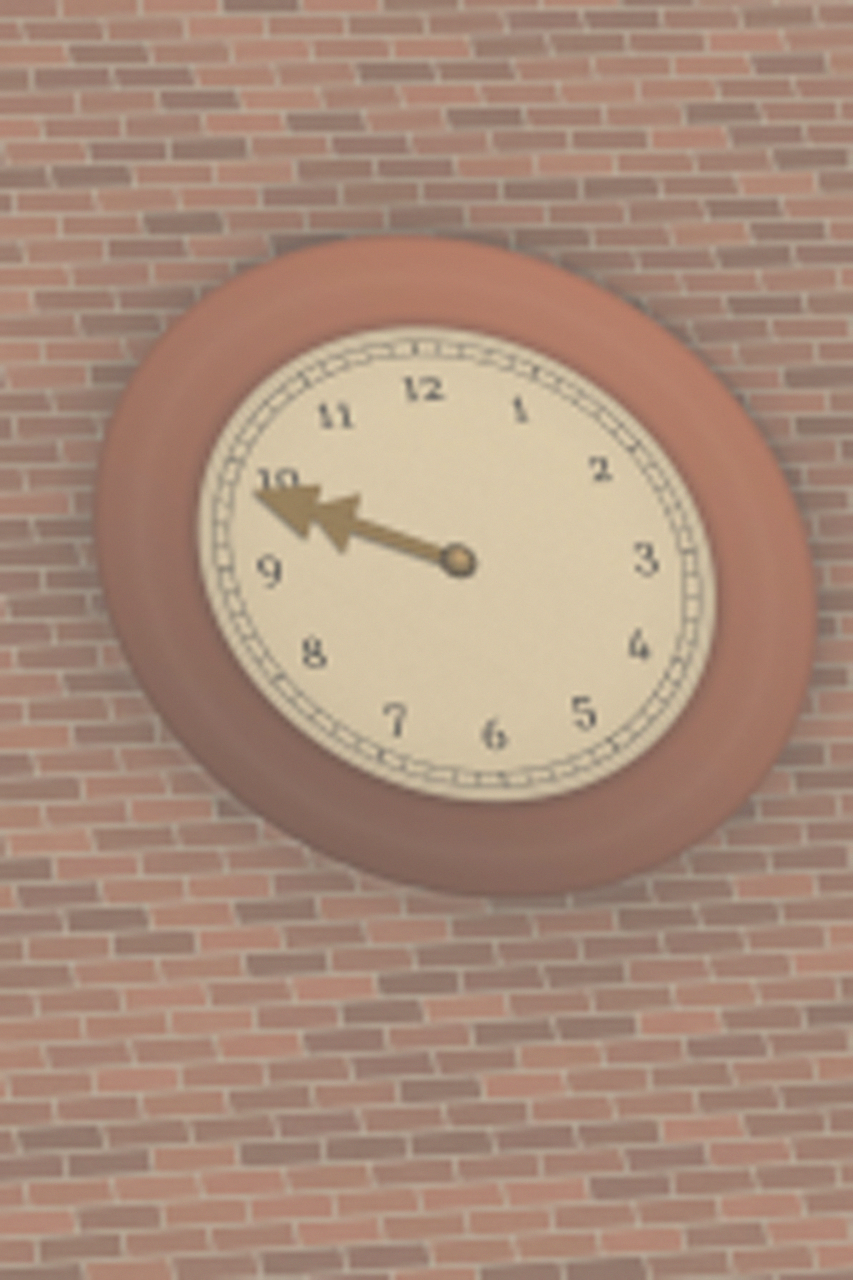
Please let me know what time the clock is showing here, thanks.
9:49
